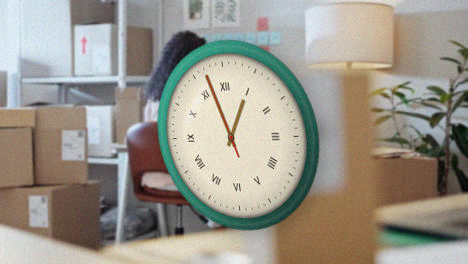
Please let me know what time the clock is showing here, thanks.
12:56:57
